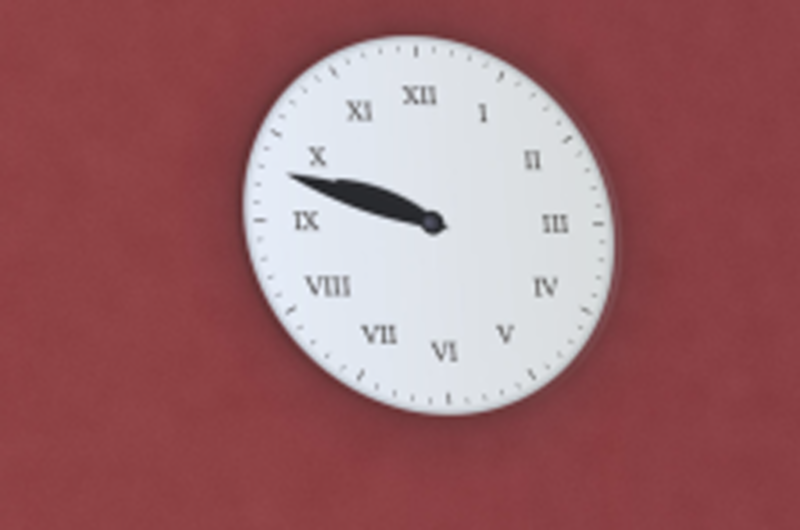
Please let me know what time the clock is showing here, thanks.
9:48
